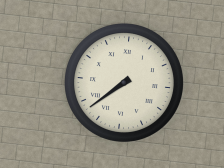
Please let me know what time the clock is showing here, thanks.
7:38
